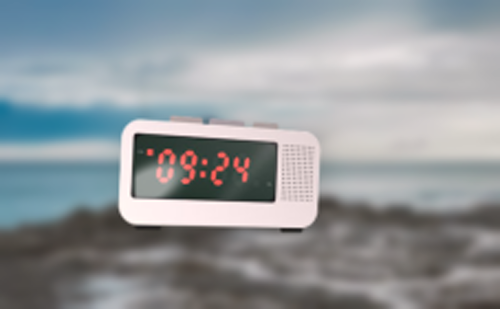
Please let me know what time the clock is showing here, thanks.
9:24
